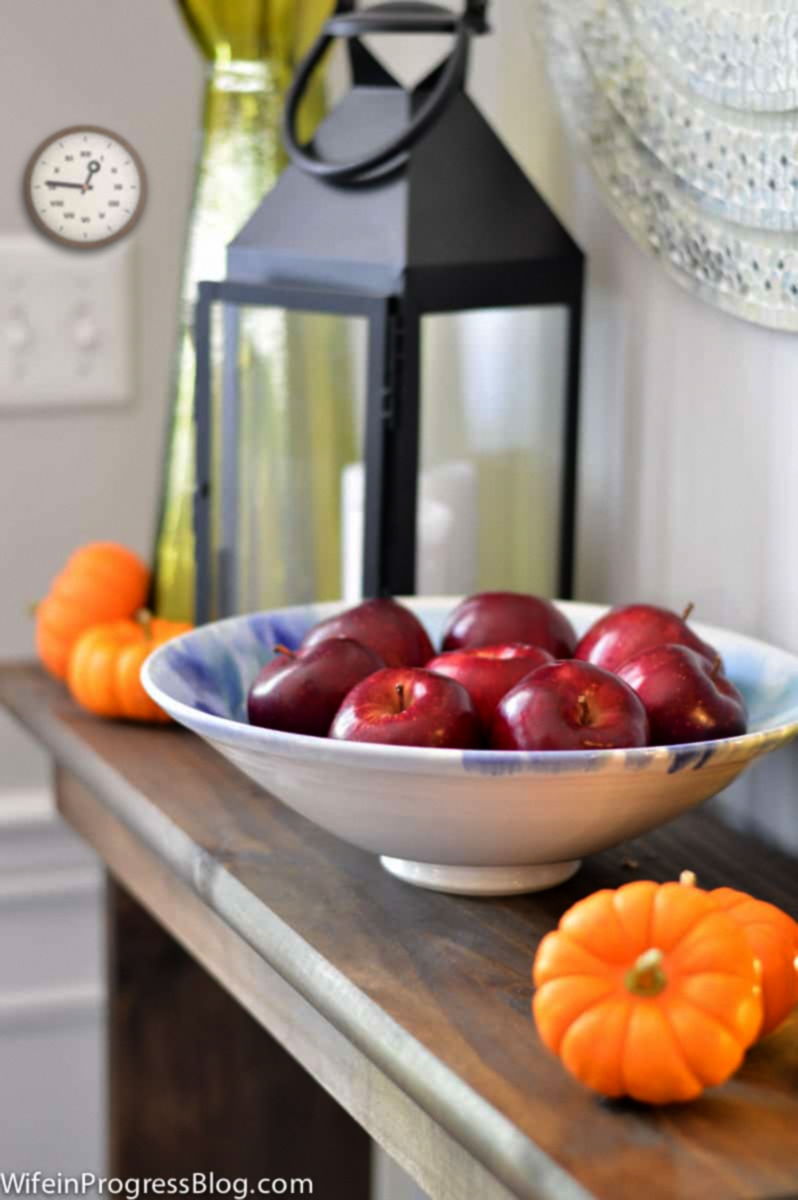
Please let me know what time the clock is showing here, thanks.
12:46
